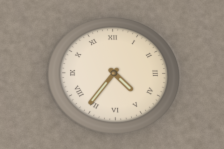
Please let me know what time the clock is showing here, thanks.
4:36
